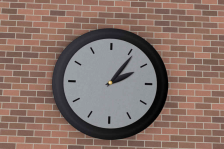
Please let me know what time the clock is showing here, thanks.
2:06
